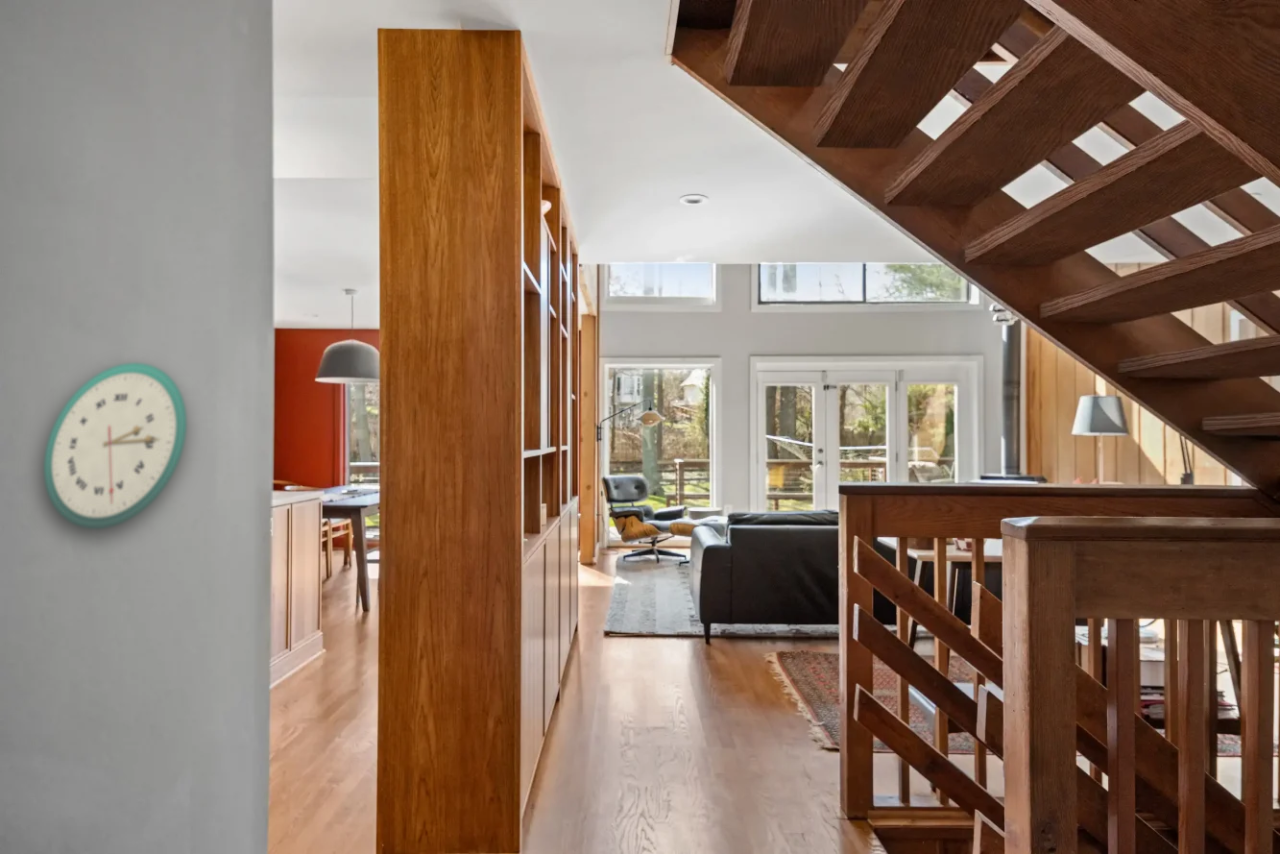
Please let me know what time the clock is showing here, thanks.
2:14:27
